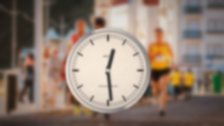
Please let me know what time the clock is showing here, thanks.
12:29
